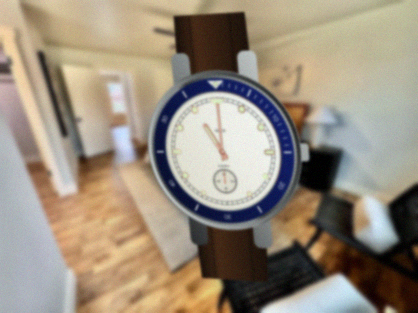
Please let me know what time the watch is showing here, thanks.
11:00
